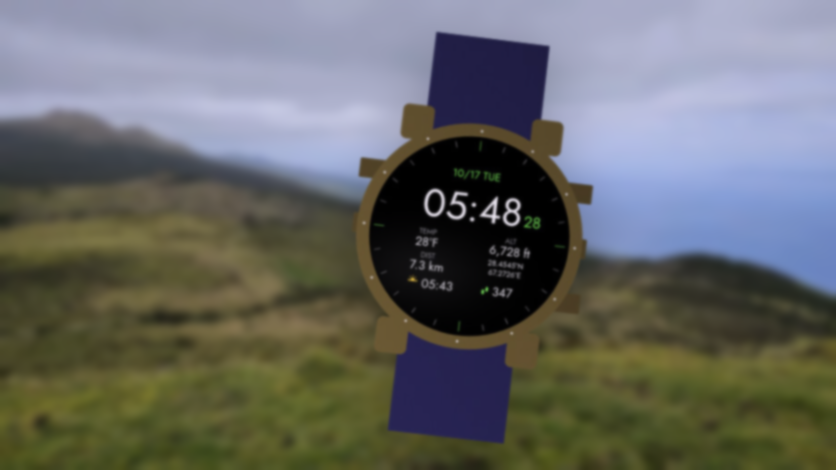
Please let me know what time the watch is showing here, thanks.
5:48:28
